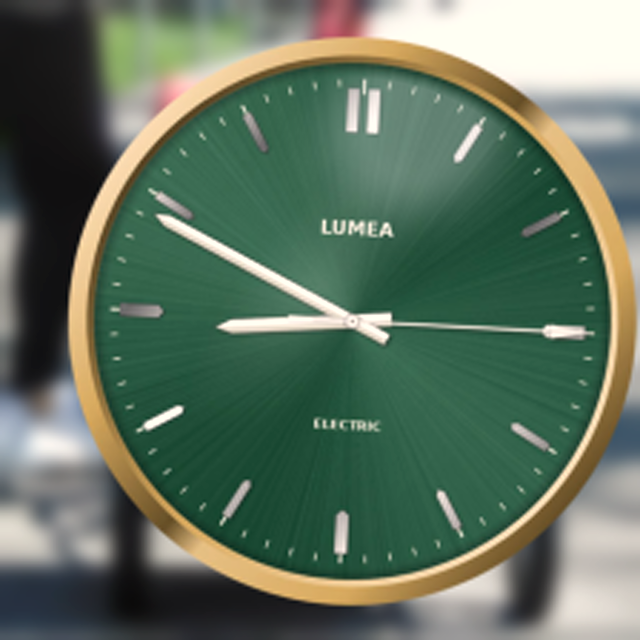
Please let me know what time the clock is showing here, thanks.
8:49:15
